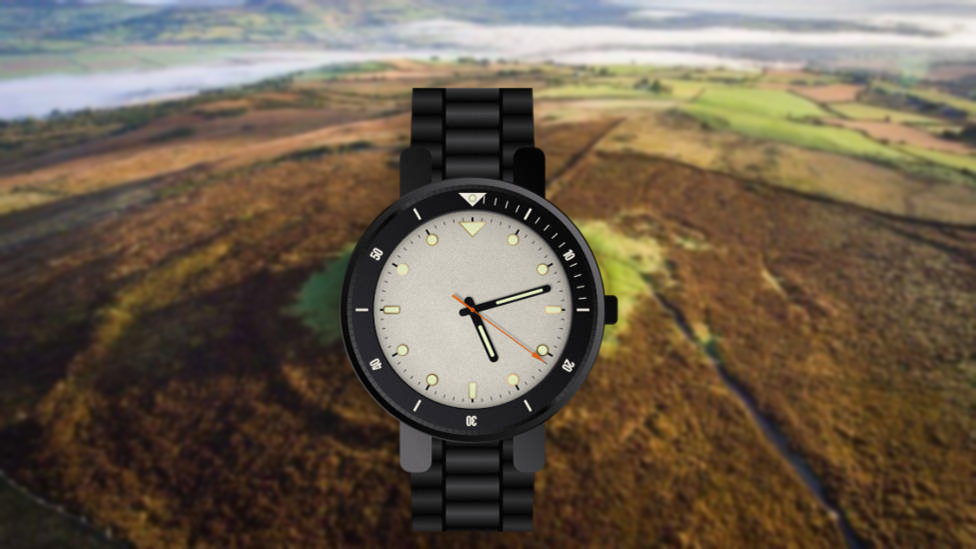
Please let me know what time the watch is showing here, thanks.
5:12:21
